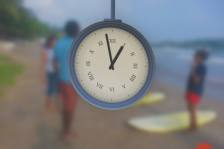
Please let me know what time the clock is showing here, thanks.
12:58
